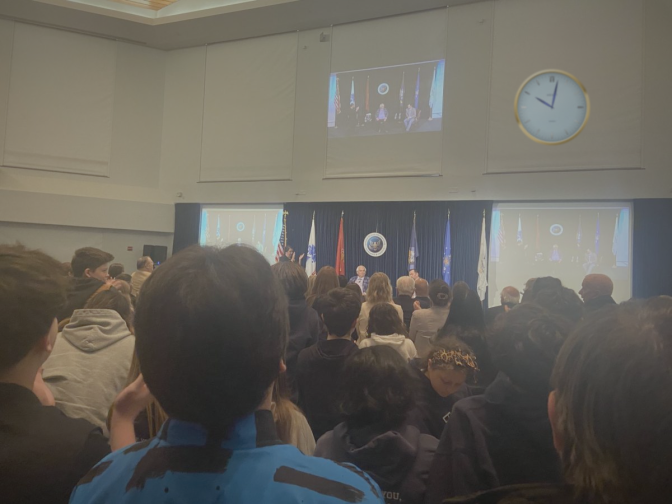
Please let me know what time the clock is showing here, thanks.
10:02
